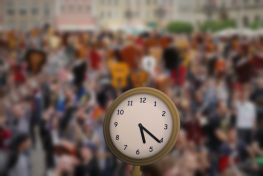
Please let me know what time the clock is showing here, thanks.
5:21
